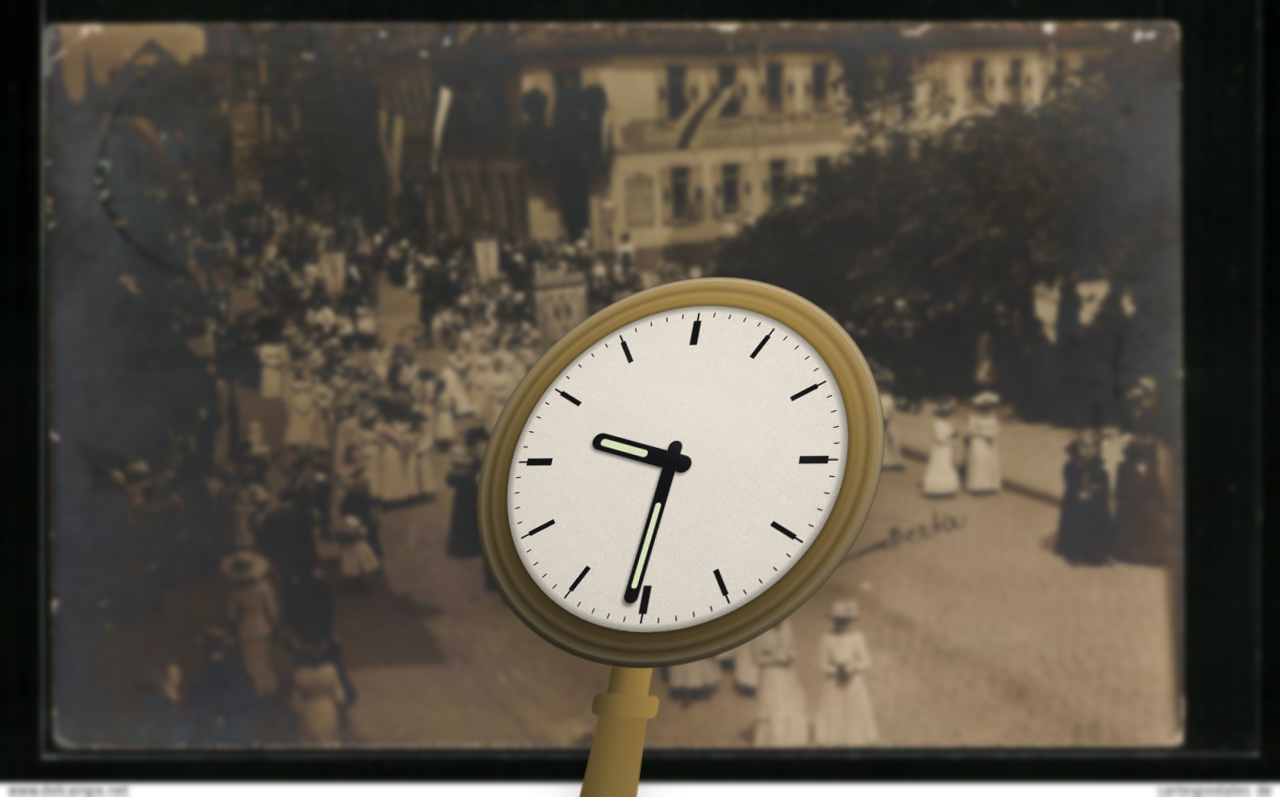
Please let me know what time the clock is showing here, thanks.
9:31
